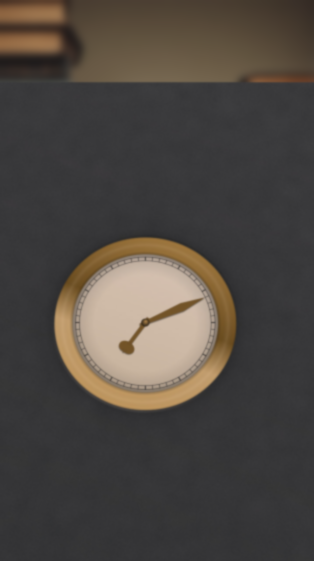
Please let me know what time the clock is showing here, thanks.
7:11
